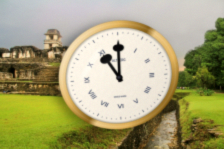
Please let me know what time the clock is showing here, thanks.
11:00
